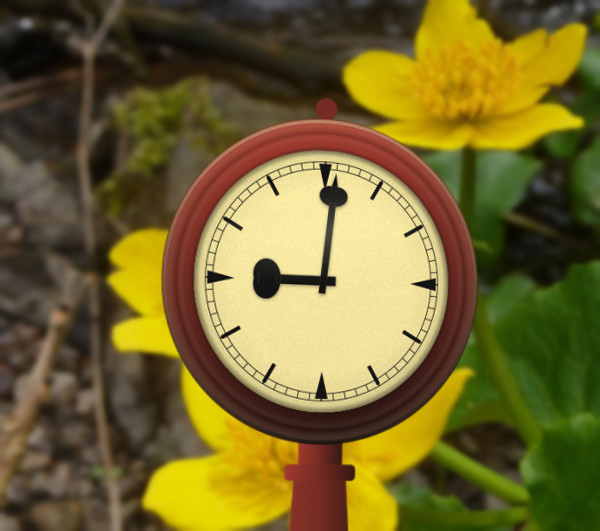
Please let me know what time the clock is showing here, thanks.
9:01
